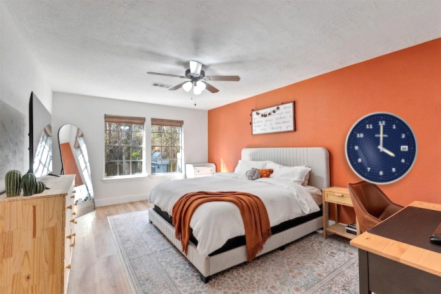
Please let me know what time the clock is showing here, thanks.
4:00
